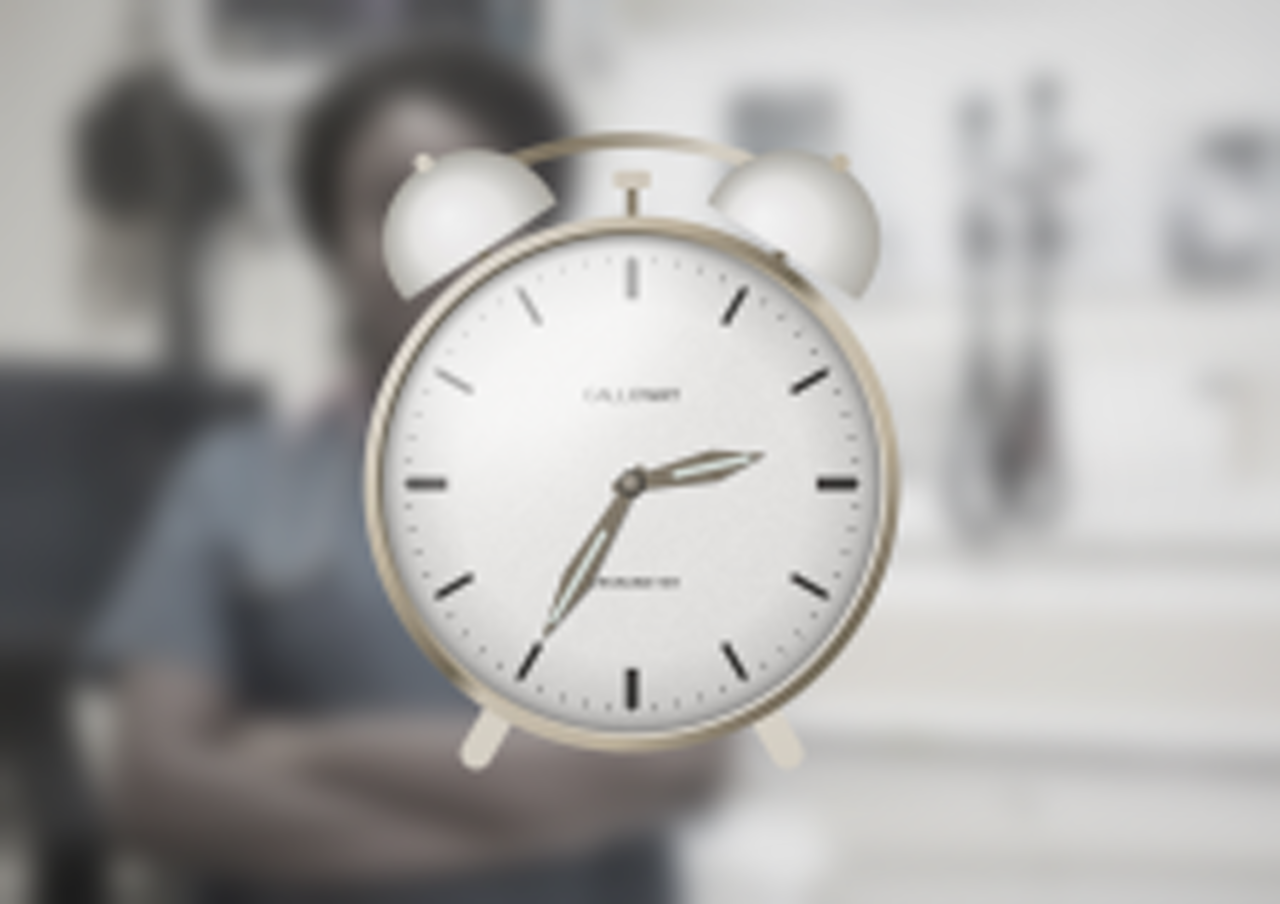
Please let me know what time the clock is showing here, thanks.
2:35
